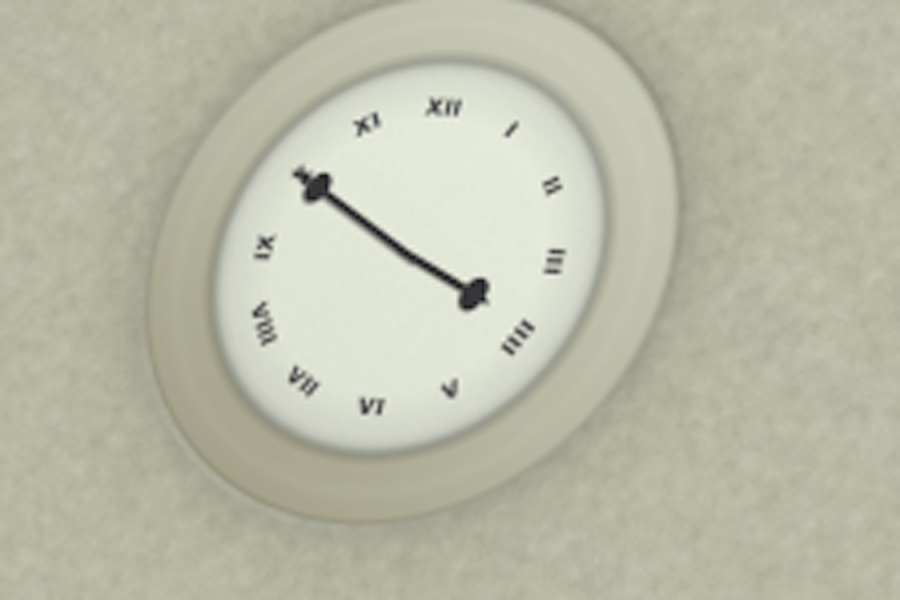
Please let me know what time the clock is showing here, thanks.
3:50
